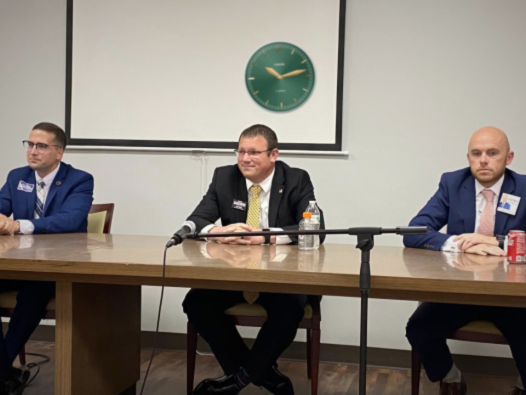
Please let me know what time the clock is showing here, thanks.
10:13
